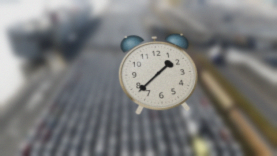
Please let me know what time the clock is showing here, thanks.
1:38
